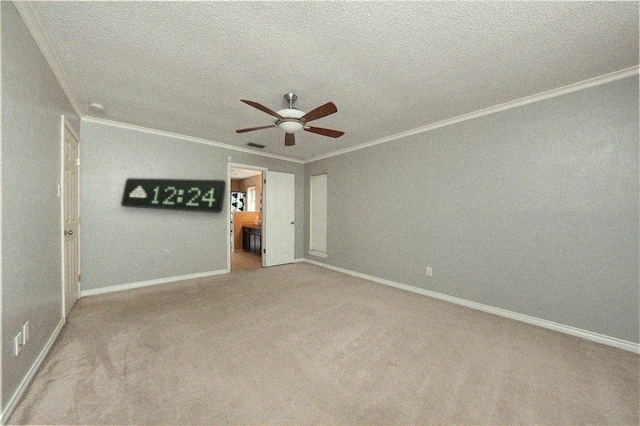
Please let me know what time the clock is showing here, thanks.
12:24
